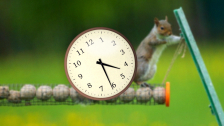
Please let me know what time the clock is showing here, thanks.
4:31
